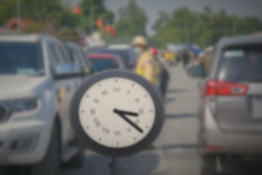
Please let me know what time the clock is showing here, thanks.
3:22
